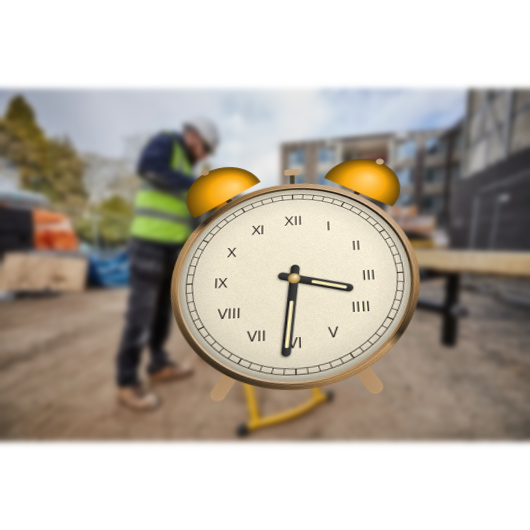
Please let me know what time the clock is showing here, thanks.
3:31
